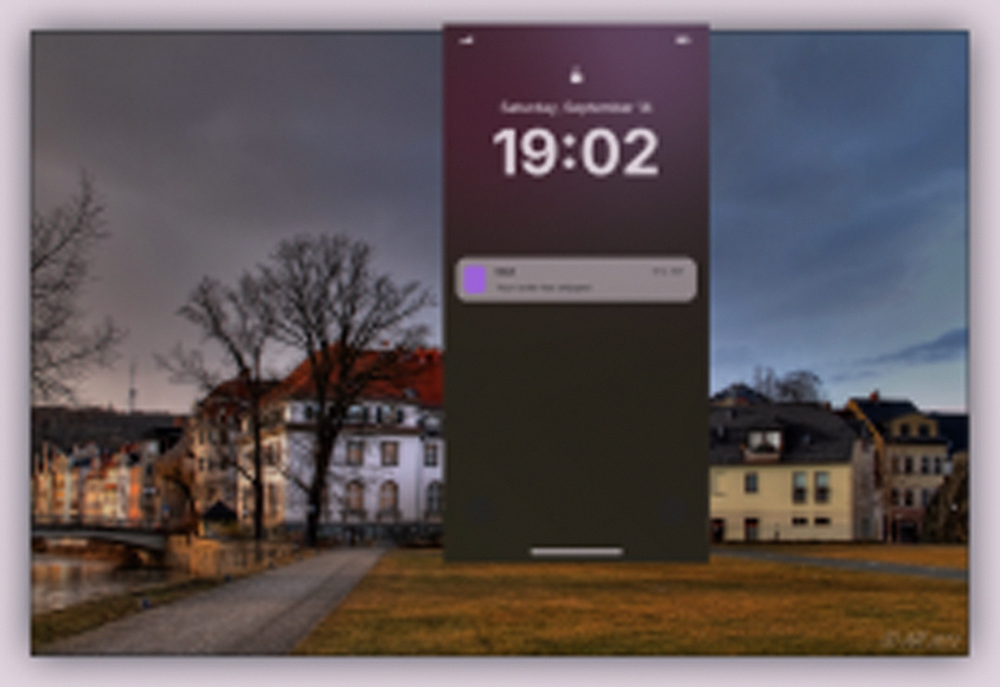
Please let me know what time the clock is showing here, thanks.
19:02
